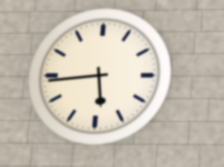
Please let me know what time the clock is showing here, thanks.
5:44
